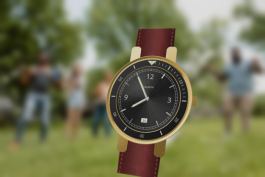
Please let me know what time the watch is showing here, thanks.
7:55
